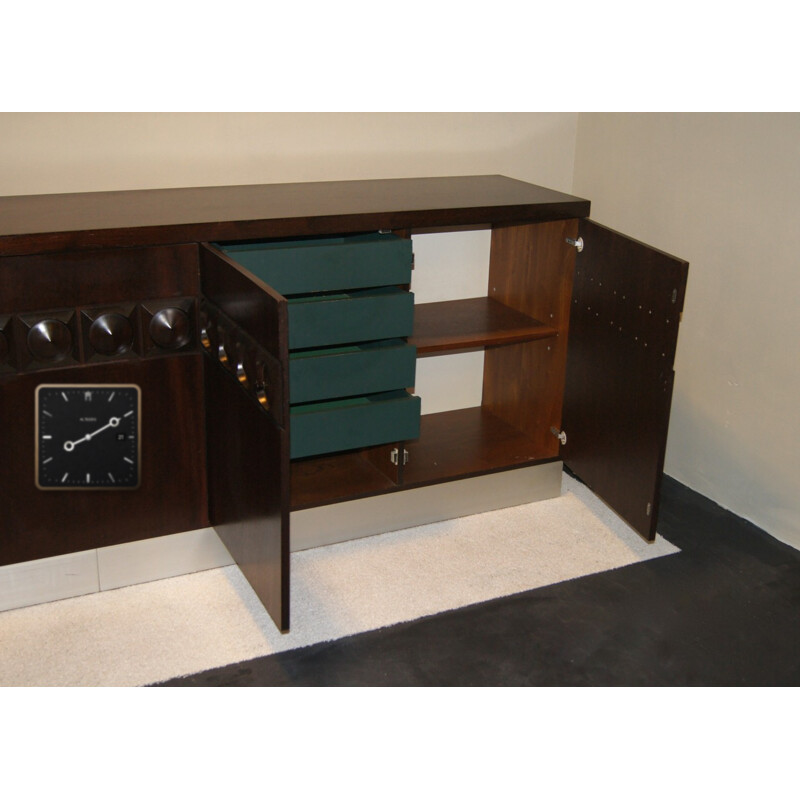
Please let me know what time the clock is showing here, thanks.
8:10
